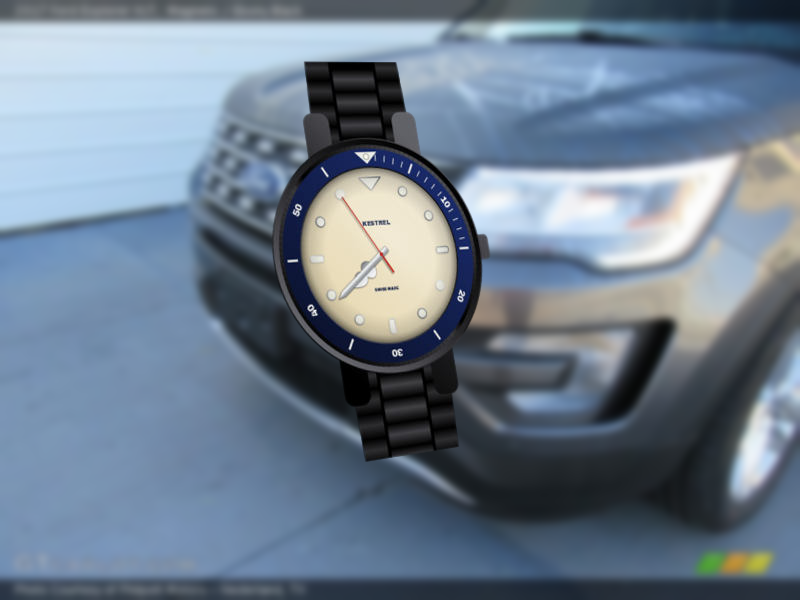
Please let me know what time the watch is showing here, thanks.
7:38:55
